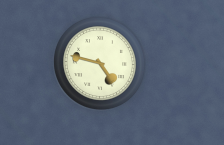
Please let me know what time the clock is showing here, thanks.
4:47
